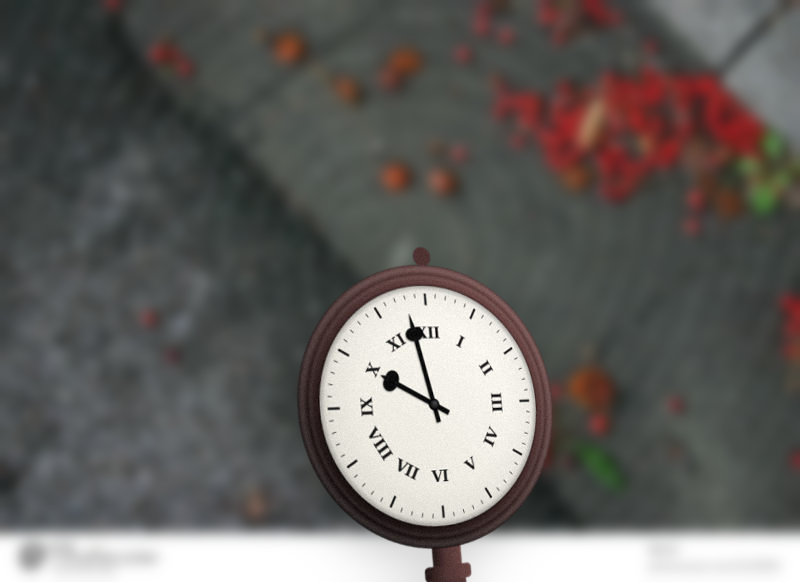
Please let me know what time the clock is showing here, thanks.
9:58
